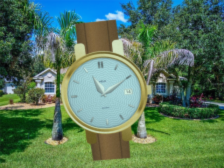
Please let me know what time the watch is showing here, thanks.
11:10
